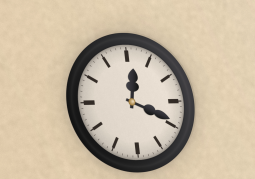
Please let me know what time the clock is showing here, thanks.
12:19
